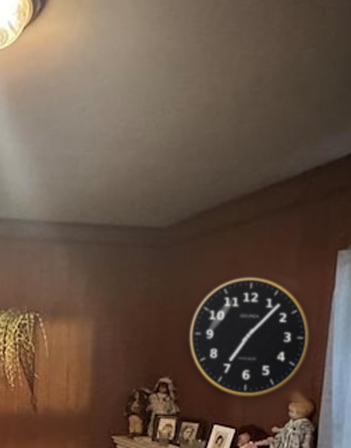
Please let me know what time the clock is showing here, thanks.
7:07
